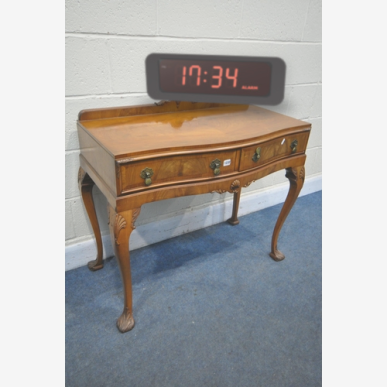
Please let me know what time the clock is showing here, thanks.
17:34
